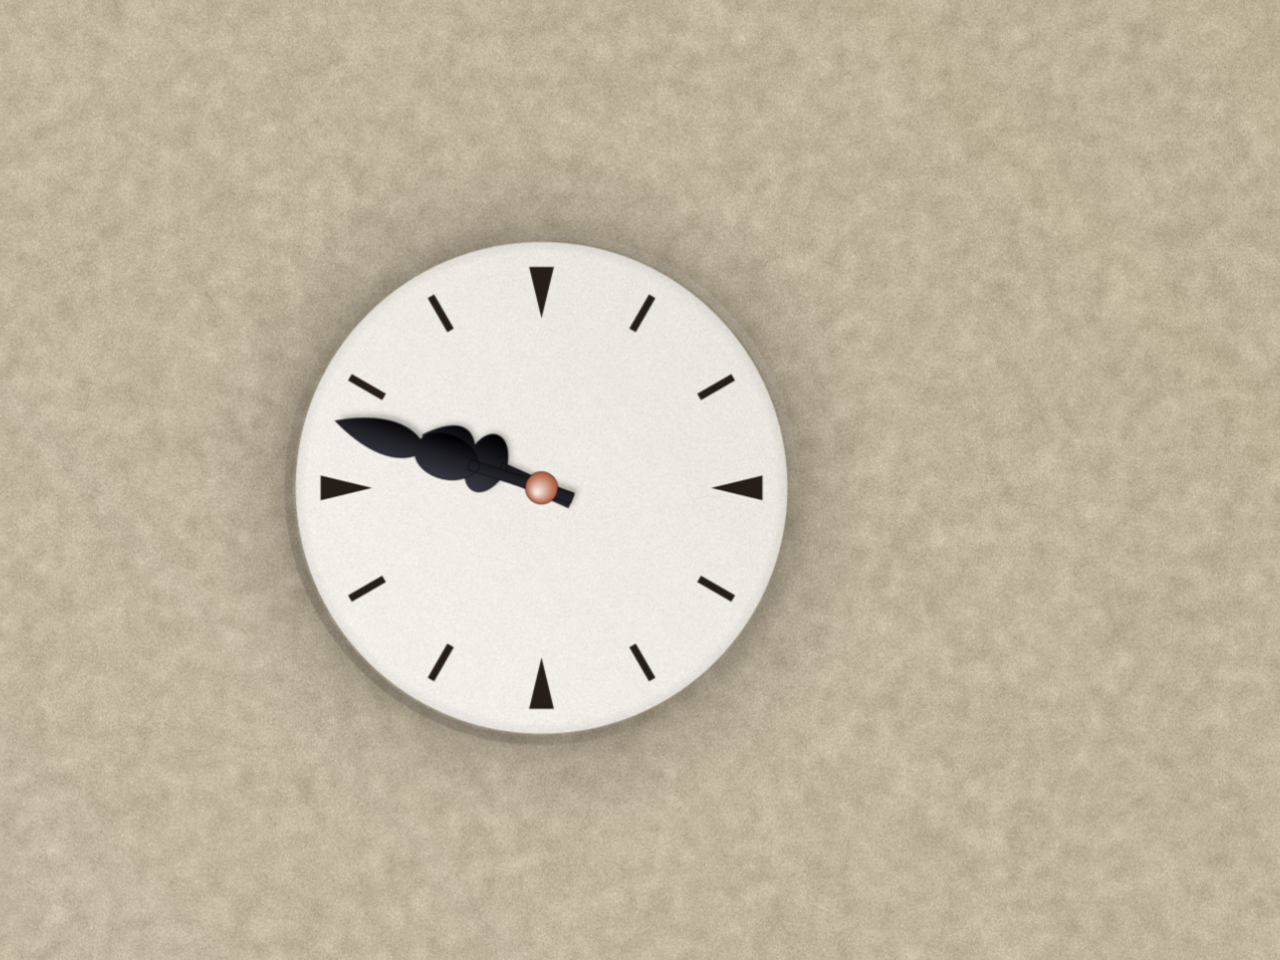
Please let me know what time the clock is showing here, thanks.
9:48
